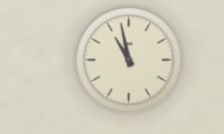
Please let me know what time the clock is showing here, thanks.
10:58
